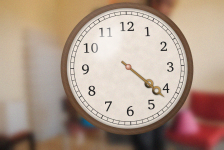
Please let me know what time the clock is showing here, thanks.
4:22
